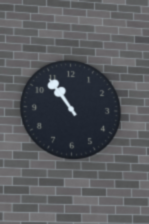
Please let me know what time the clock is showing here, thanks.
10:54
